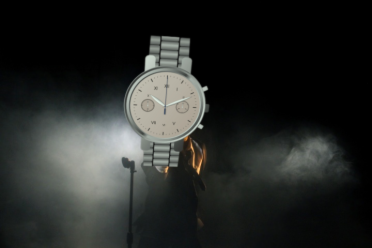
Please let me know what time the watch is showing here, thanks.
10:11
